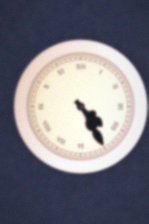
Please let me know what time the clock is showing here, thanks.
4:25
